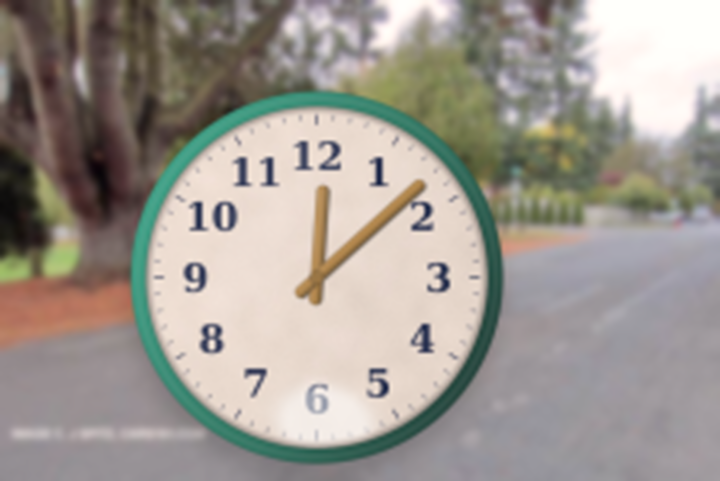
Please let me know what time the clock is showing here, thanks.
12:08
